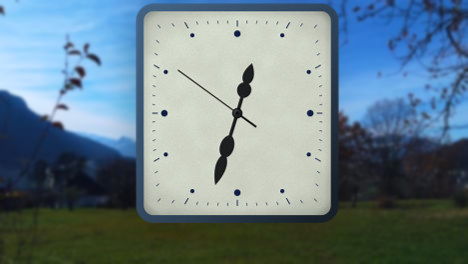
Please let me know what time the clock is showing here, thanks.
12:32:51
